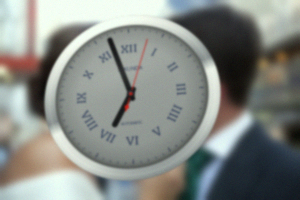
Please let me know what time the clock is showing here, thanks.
6:57:03
